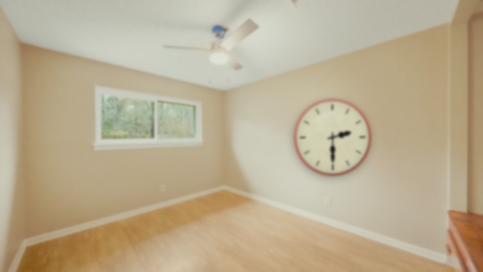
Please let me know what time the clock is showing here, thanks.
2:30
